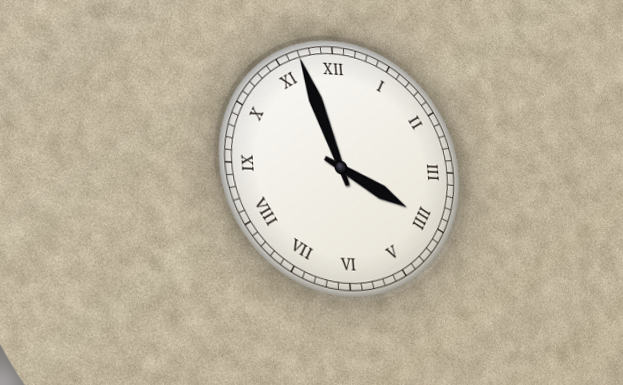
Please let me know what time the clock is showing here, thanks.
3:57
